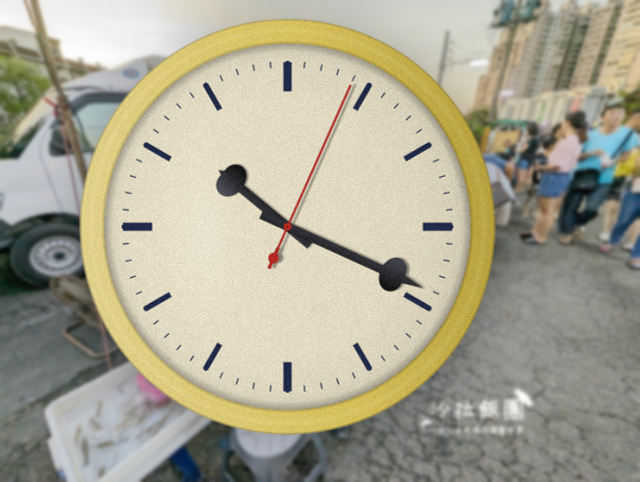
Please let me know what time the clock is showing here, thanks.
10:19:04
